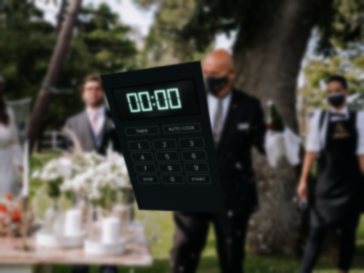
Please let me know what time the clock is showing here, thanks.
0:00
